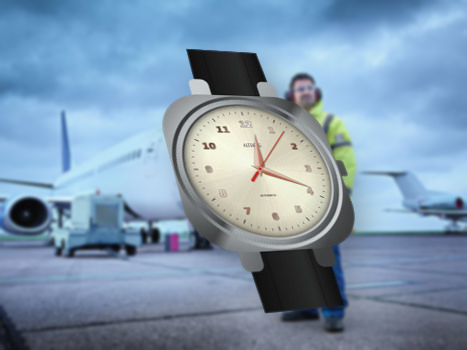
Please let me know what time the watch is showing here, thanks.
12:19:07
